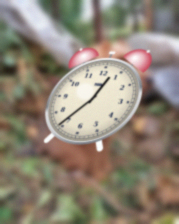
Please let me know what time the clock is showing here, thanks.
12:36
